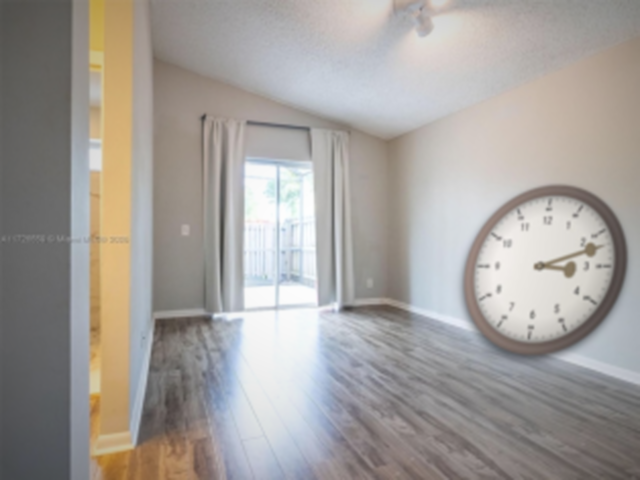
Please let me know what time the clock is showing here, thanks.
3:12
